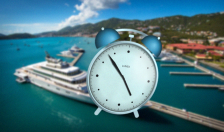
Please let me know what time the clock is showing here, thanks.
4:53
